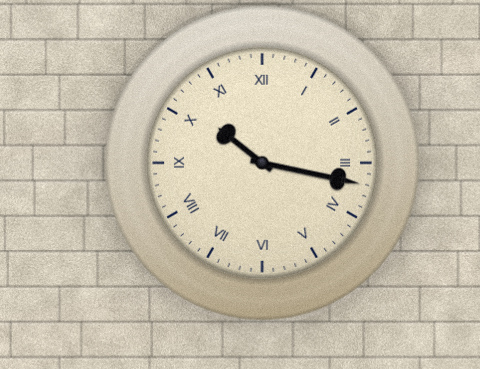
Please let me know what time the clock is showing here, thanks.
10:17
